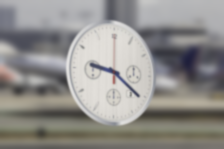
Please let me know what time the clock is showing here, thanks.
9:21
